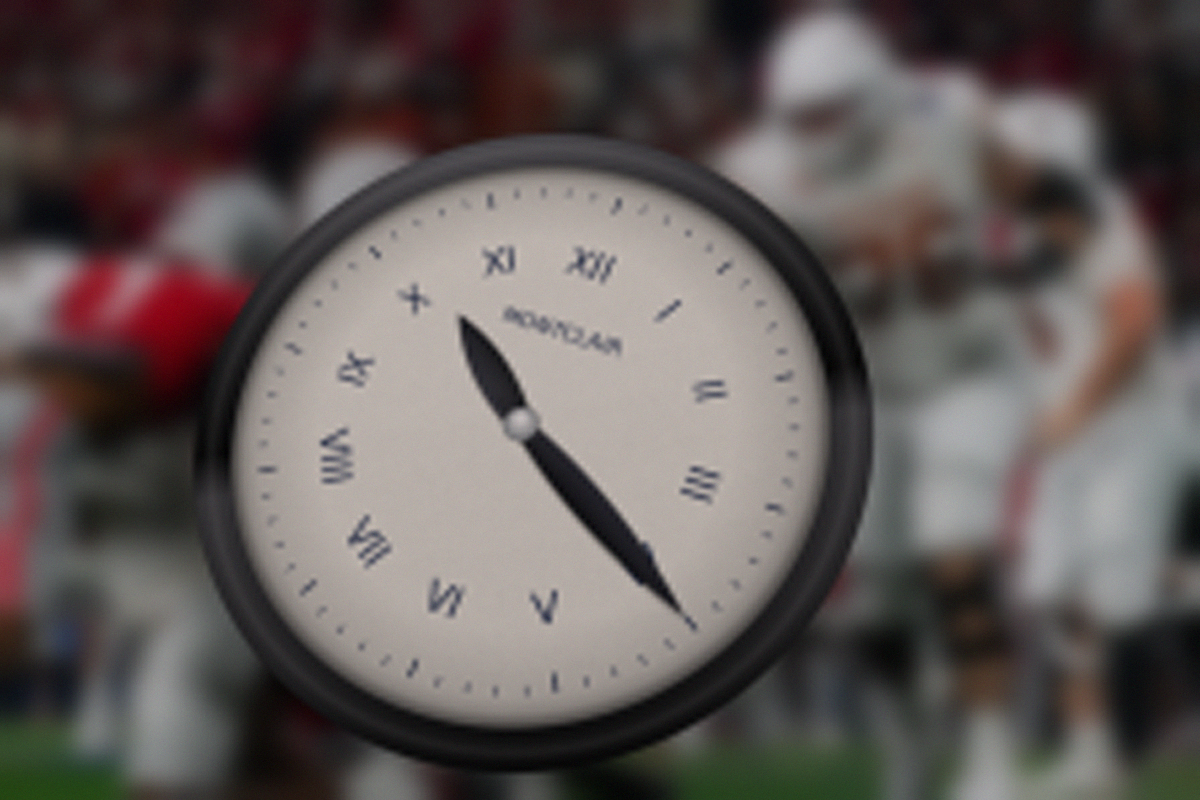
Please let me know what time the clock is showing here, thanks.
10:20
